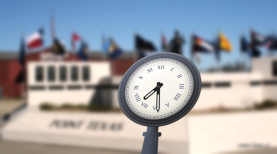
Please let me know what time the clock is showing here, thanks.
7:29
